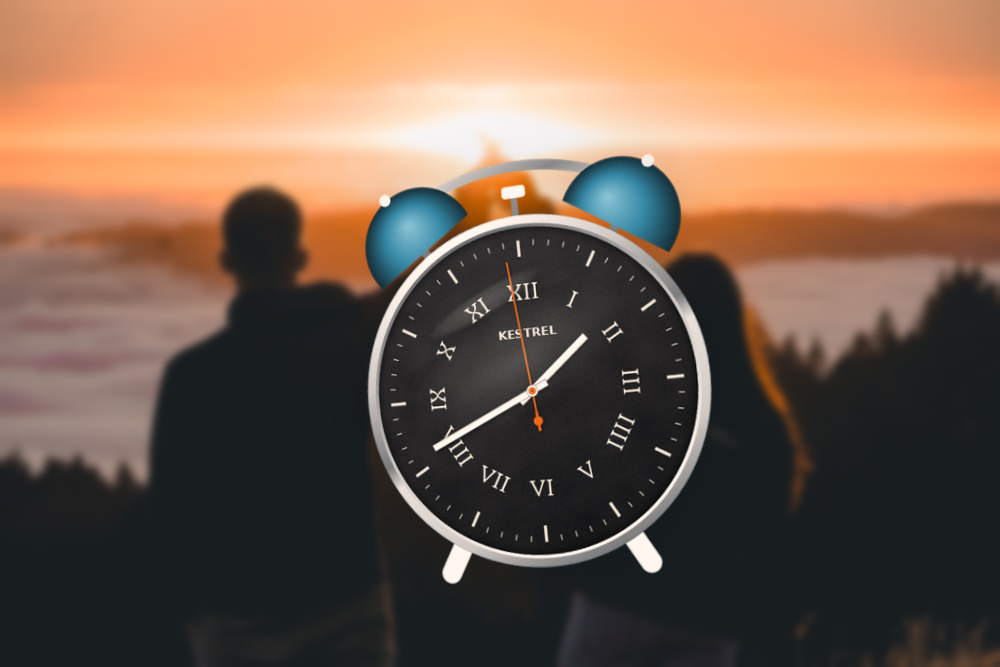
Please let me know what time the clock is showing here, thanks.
1:40:59
